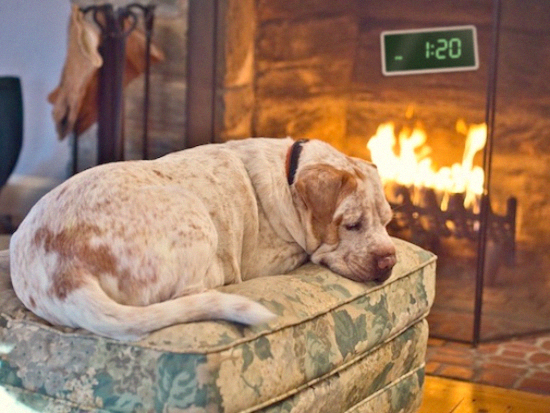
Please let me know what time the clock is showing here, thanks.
1:20
